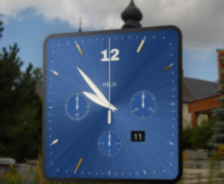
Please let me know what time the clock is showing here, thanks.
9:53
